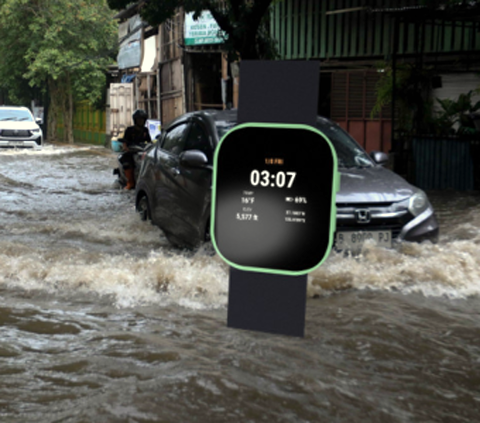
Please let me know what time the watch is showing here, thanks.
3:07
